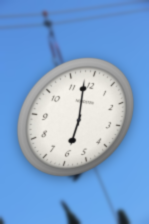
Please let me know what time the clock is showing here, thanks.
5:58
